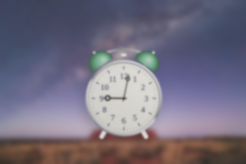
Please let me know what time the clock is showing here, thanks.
9:02
